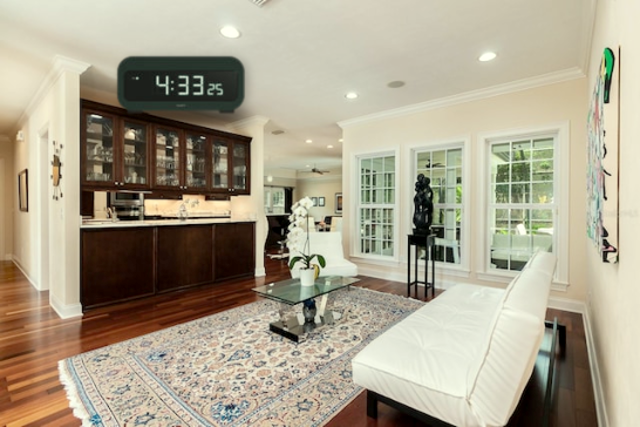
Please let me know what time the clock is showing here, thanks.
4:33:25
